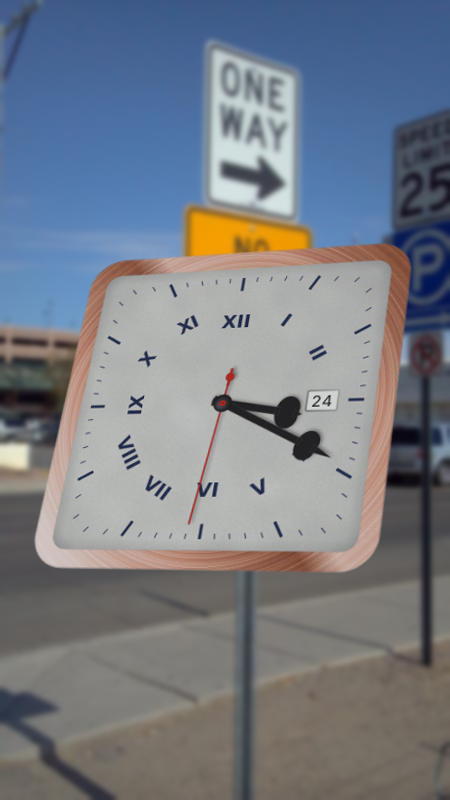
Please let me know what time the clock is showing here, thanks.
3:19:31
